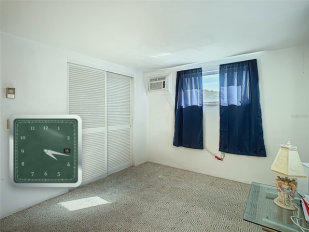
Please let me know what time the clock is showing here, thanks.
4:17
